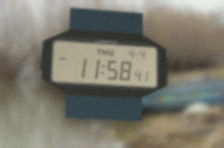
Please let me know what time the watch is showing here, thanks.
11:58
